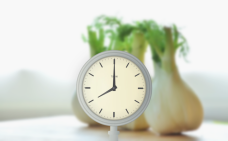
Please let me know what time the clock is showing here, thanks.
8:00
